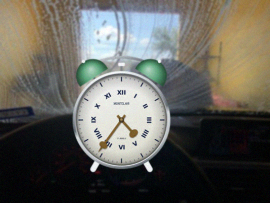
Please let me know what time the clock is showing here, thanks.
4:36
